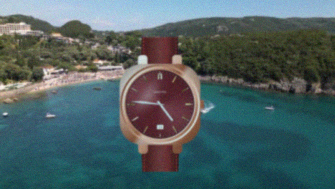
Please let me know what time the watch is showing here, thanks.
4:46
